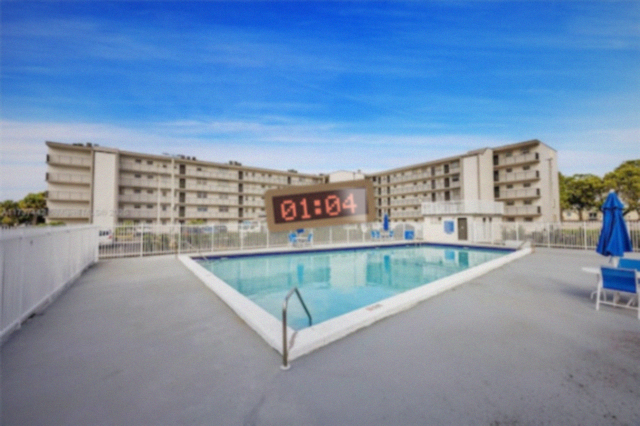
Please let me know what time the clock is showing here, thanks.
1:04
